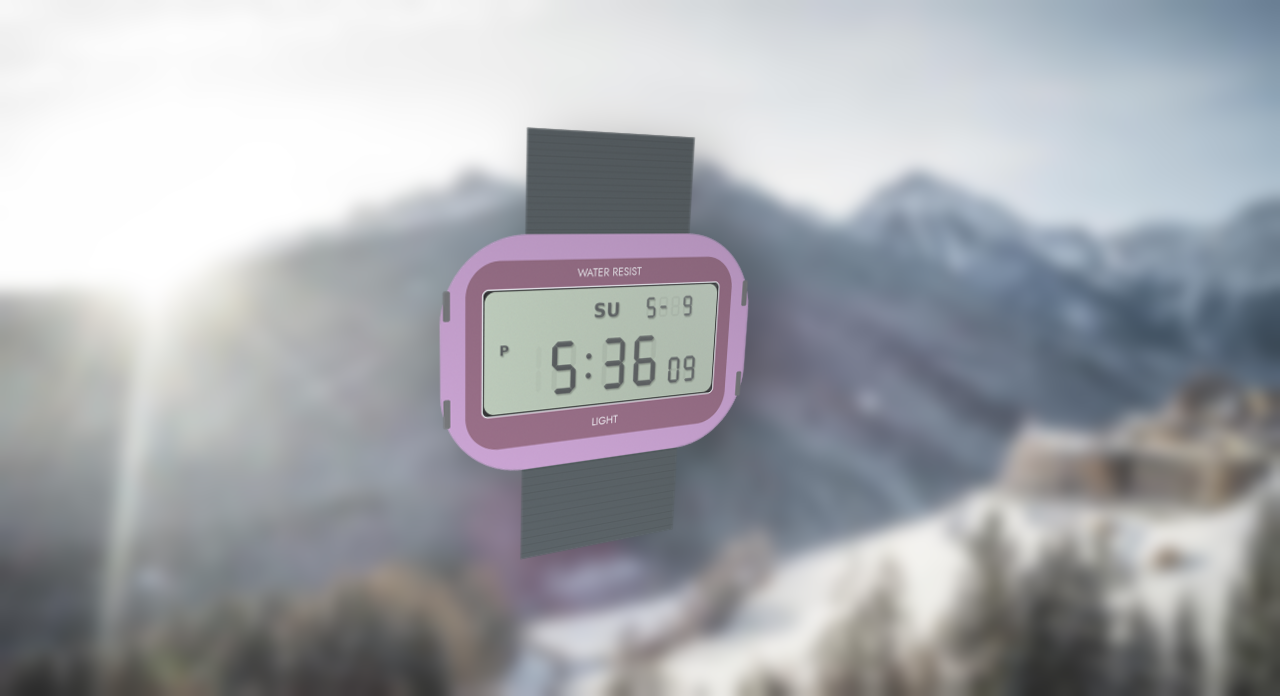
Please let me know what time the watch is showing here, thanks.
5:36:09
